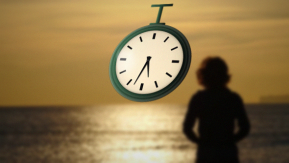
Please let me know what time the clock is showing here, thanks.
5:33
